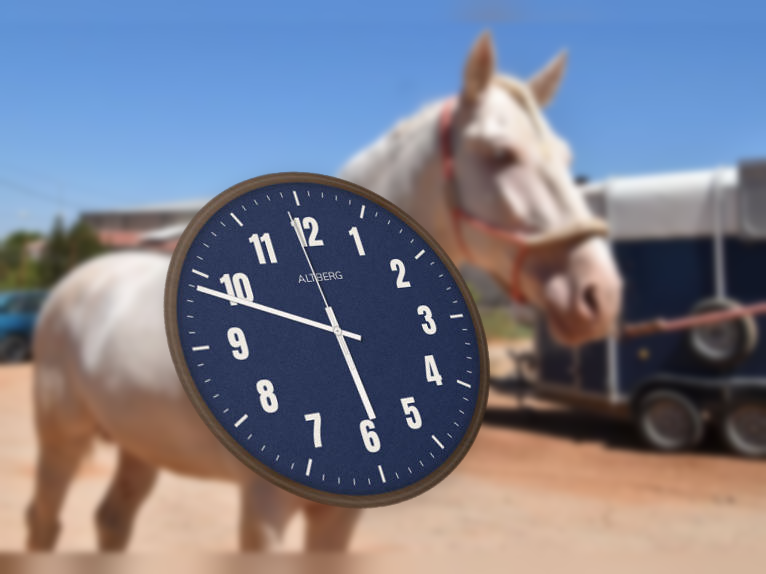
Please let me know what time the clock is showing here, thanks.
5:48:59
